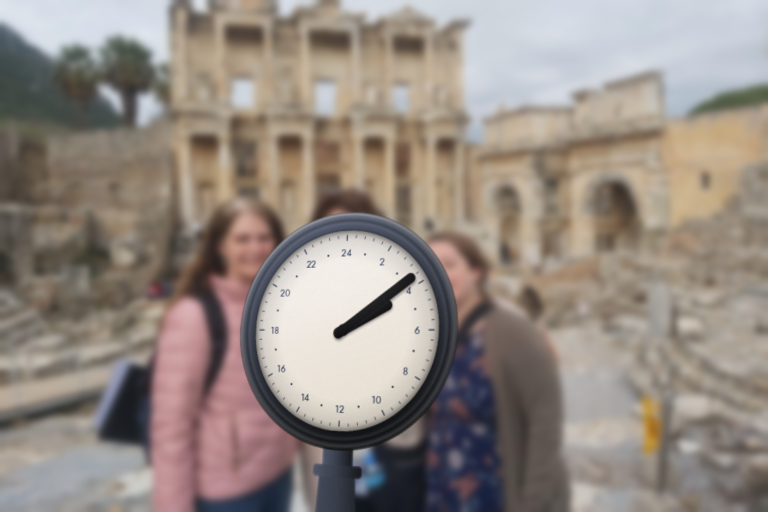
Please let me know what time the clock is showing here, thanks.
4:09
